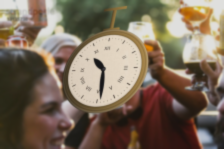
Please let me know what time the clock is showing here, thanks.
10:29
